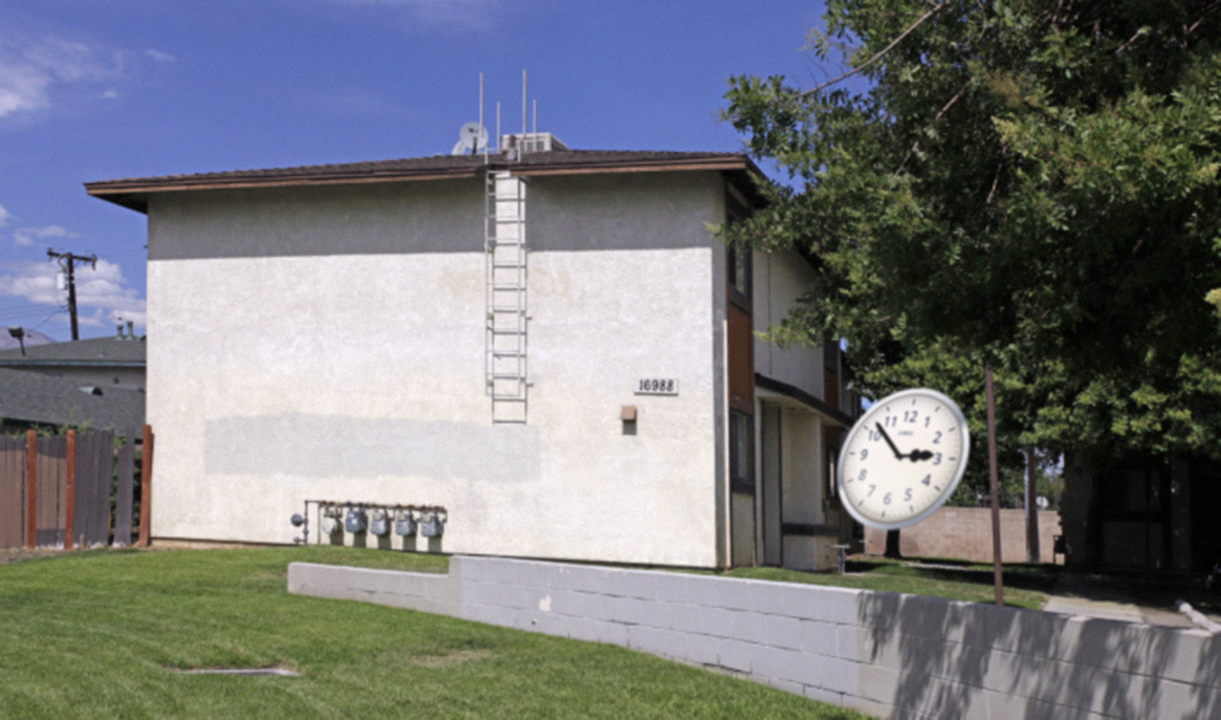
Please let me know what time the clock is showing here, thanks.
2:52
